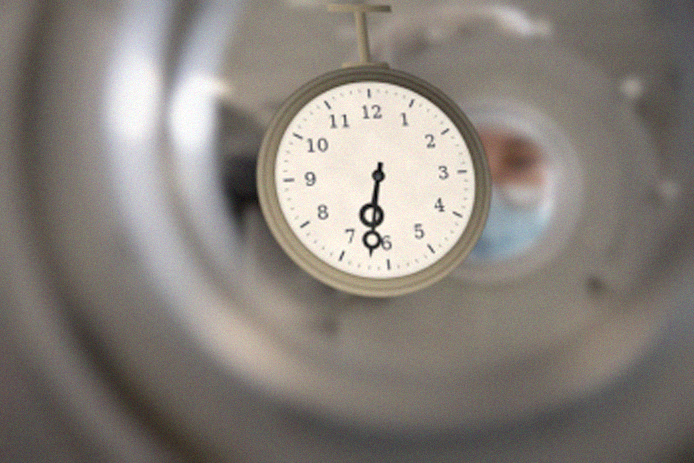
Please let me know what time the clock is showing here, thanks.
6:32
